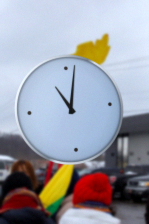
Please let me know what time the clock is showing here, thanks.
11:02
